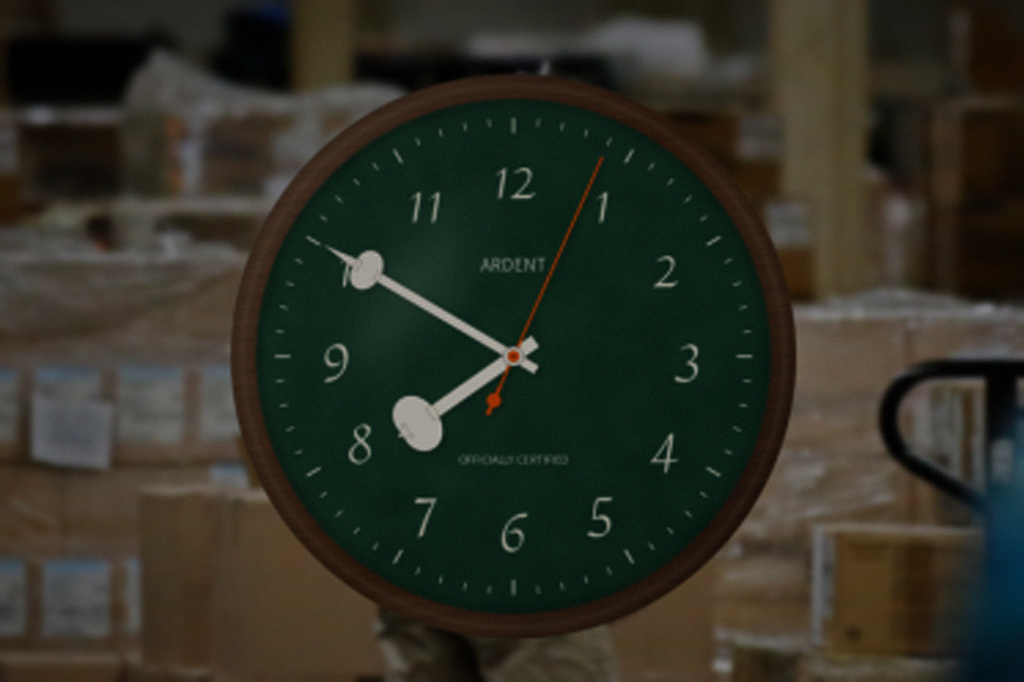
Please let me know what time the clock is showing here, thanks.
7:50:04
